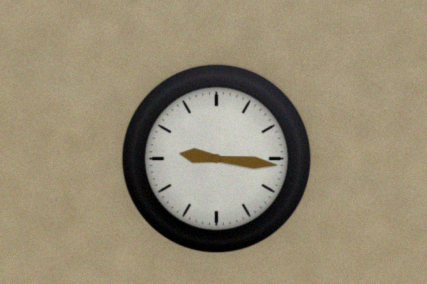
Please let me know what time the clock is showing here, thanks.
9:16
